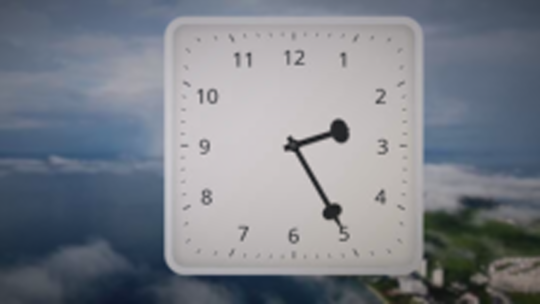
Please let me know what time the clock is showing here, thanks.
2:25
